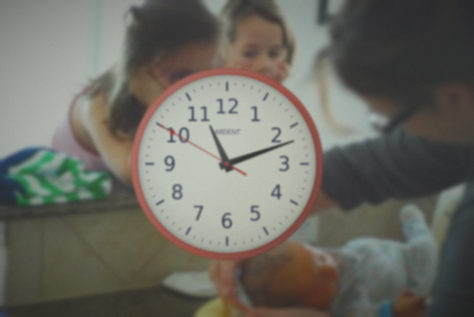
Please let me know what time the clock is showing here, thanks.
11:11:50
